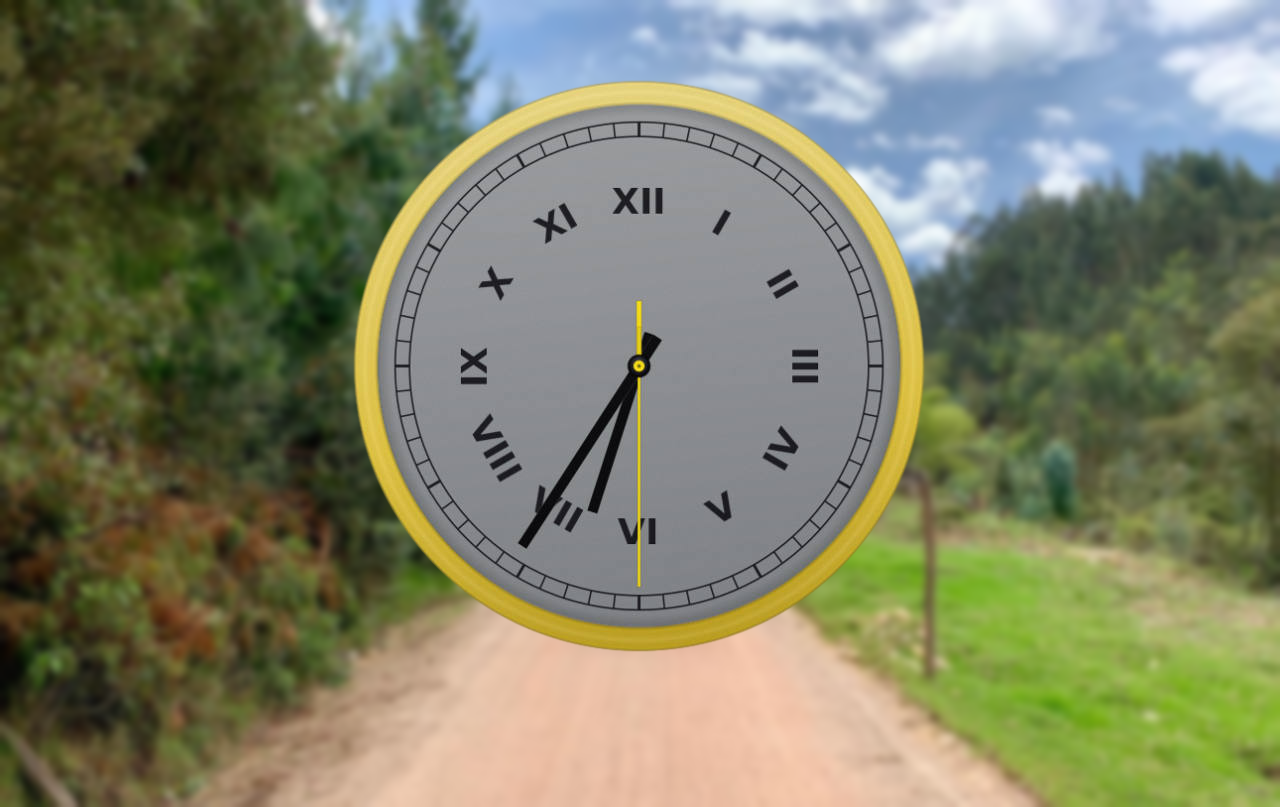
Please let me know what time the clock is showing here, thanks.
6:35:30
